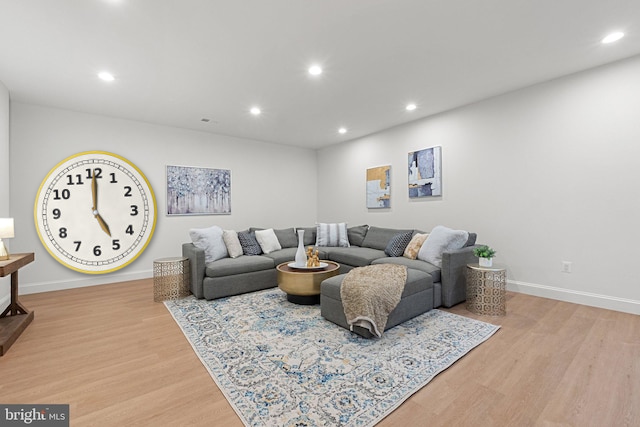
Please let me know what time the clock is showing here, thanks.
5:00
